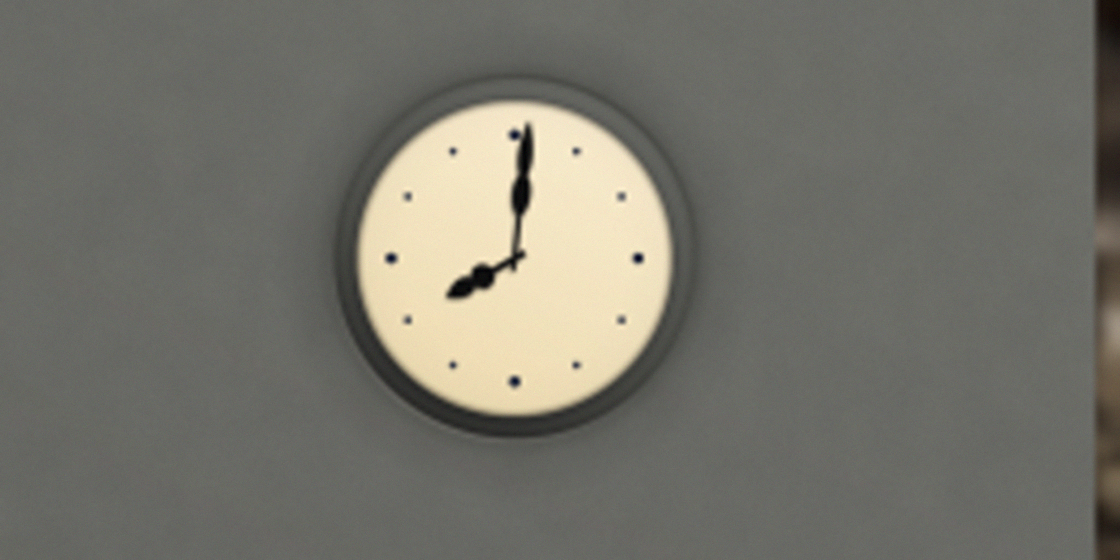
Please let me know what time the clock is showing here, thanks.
8:01
